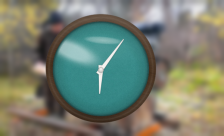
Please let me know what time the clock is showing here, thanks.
6:06
